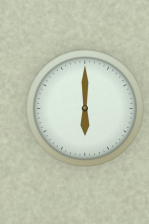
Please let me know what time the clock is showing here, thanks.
6:00
